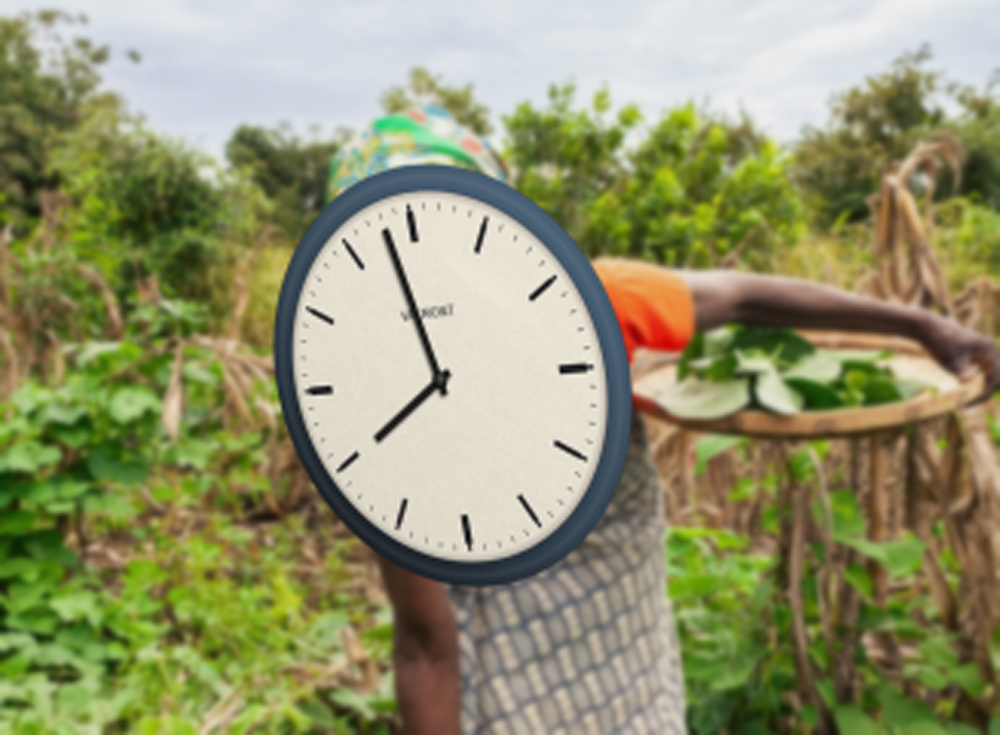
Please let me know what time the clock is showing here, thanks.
7:58
